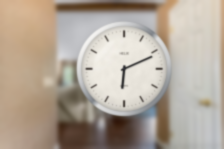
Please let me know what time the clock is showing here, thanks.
6:11
